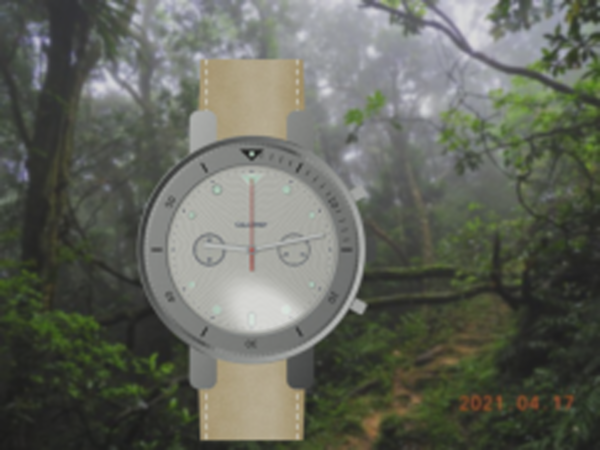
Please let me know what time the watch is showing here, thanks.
9:13
